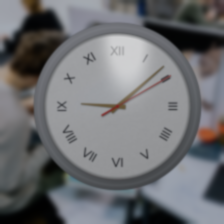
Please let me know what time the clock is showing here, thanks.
9:08:10
